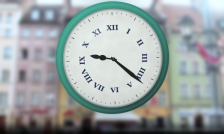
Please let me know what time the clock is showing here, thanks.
9:22
